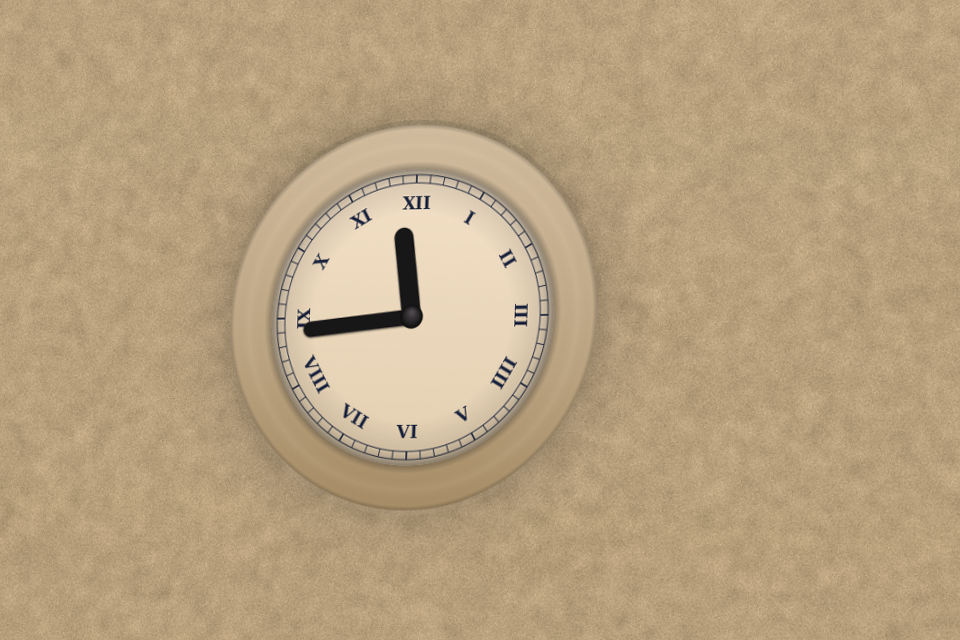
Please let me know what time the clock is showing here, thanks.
11:44
